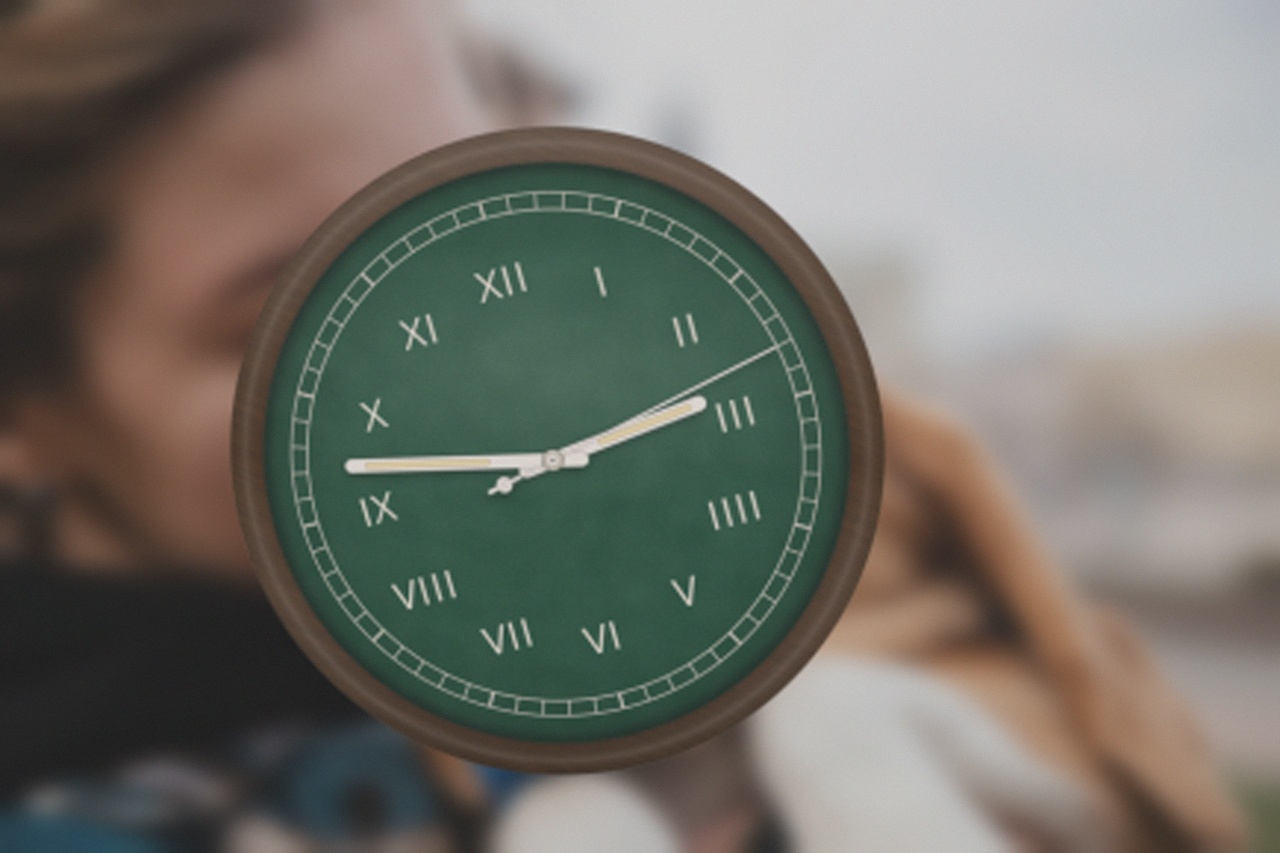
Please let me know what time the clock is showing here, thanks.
2:47:13
